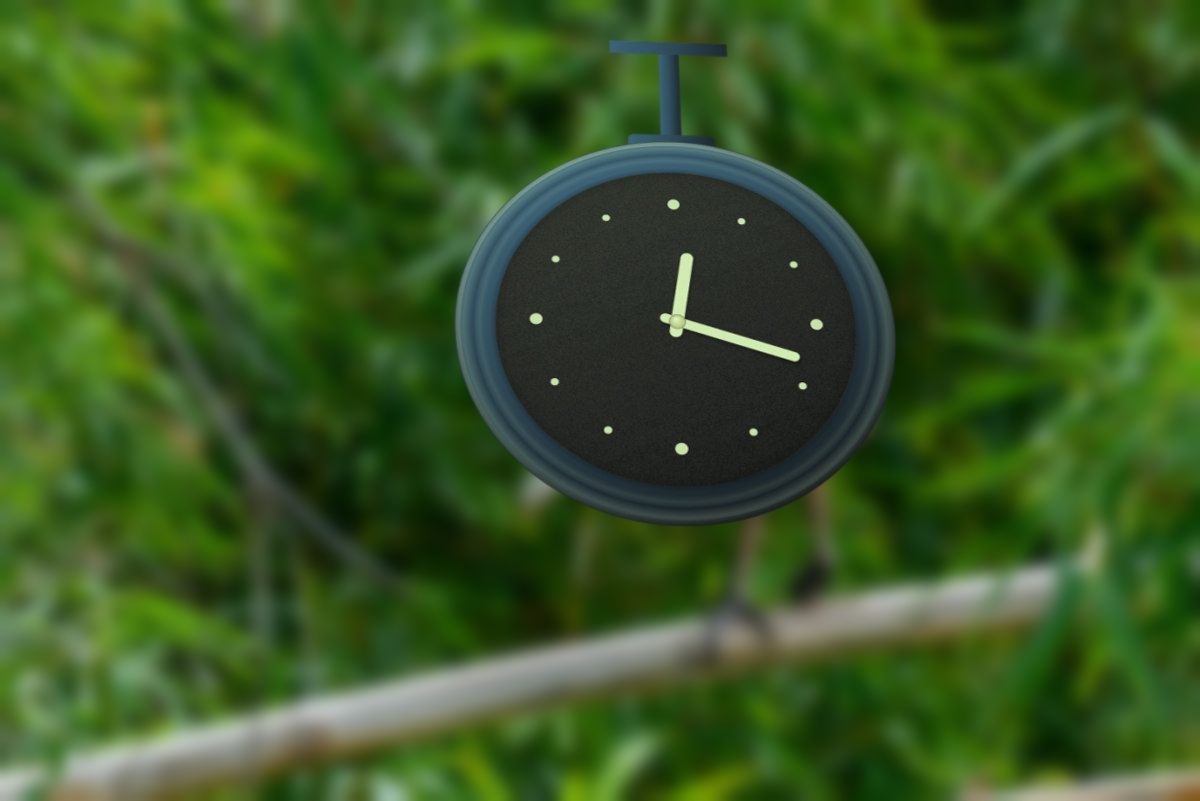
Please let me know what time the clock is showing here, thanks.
12:18
